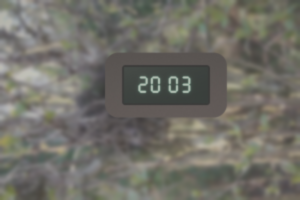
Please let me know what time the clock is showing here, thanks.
20:03
